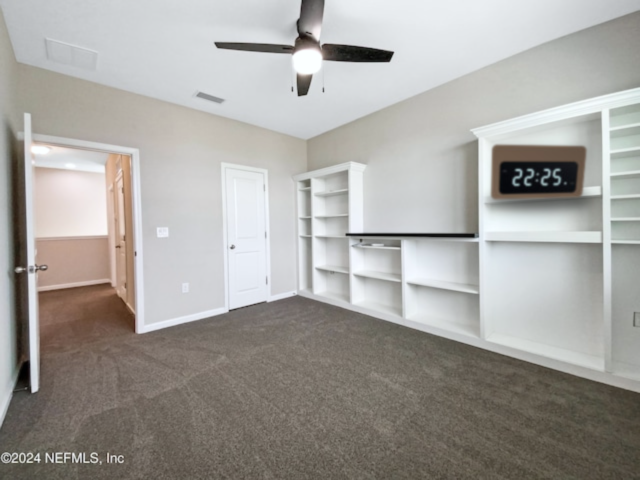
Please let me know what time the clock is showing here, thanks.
22:25
